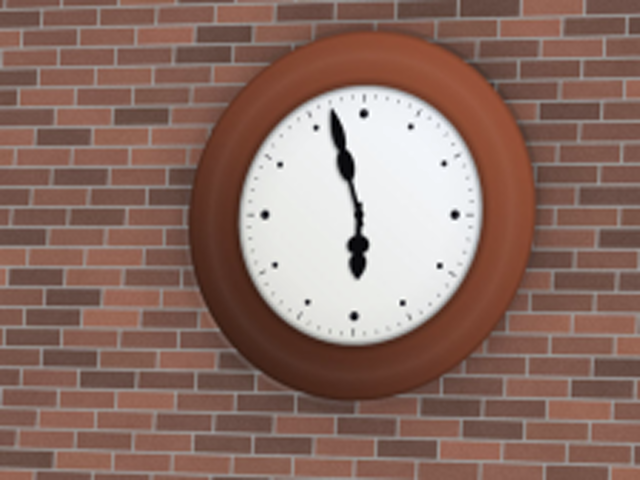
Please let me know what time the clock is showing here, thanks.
5:57
